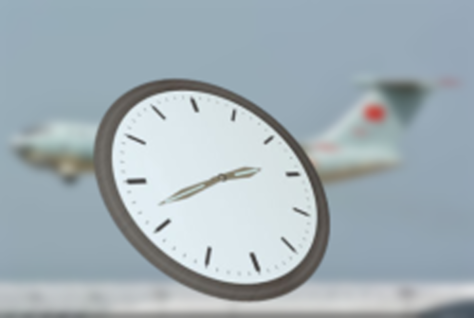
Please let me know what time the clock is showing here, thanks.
2:42
